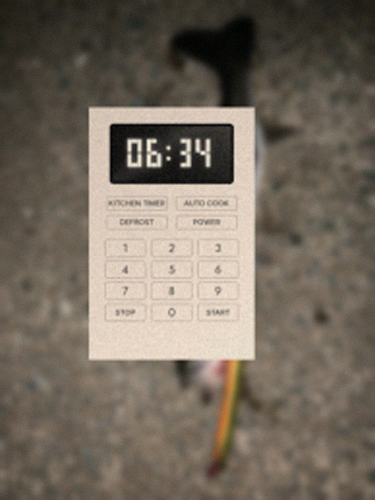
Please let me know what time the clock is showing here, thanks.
6:34
